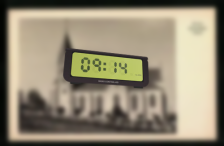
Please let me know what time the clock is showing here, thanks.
9:14
